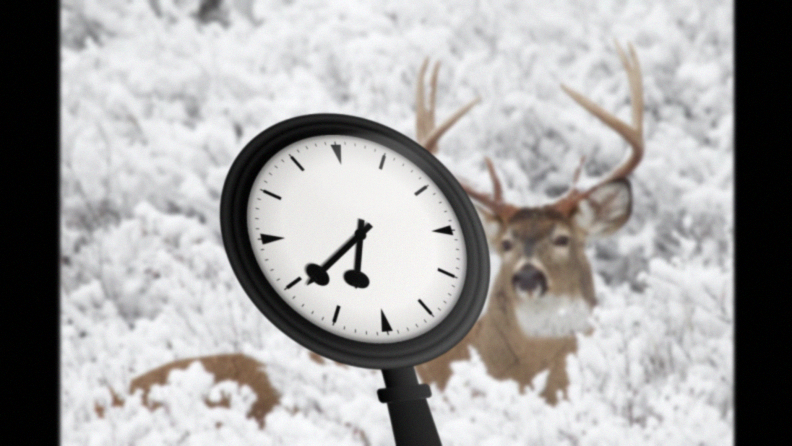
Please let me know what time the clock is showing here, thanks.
6:39
